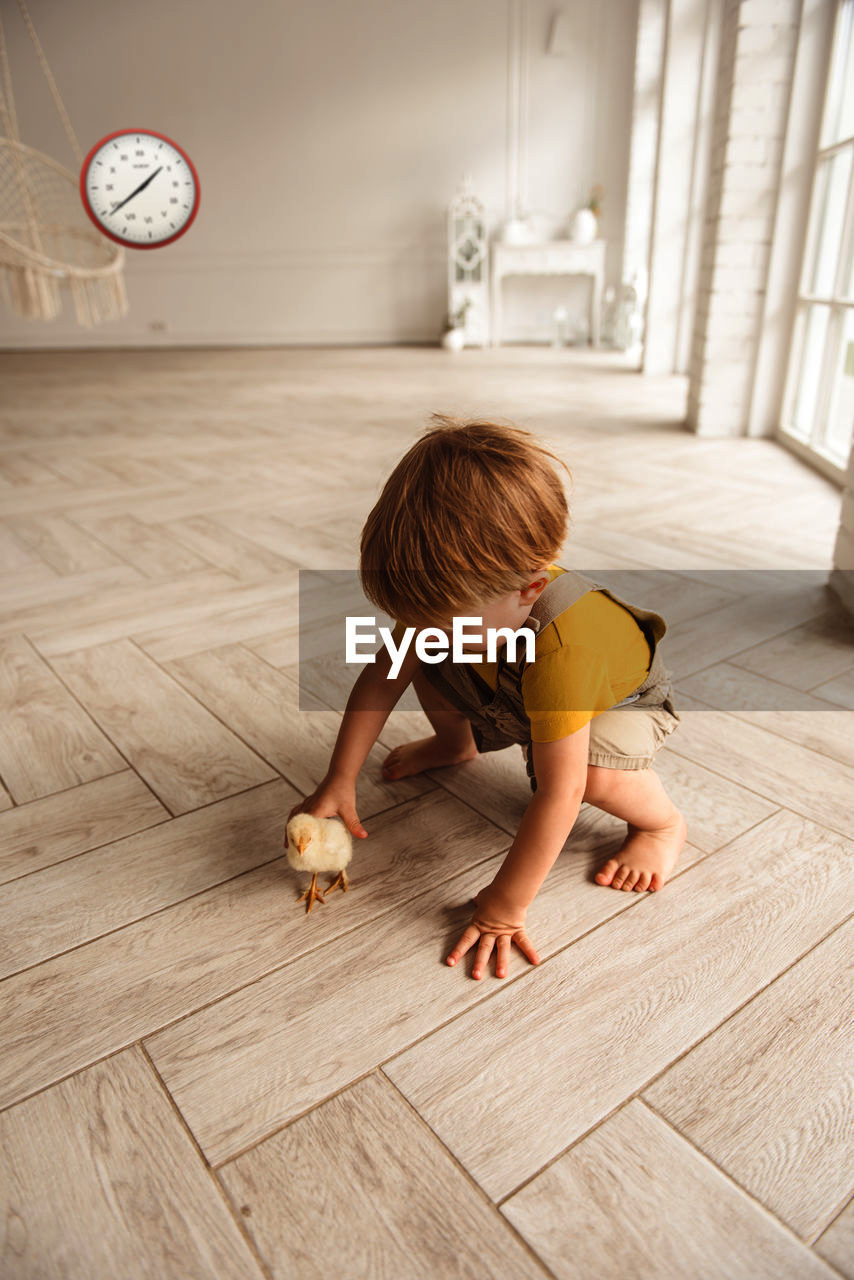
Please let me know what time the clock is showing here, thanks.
1:39
